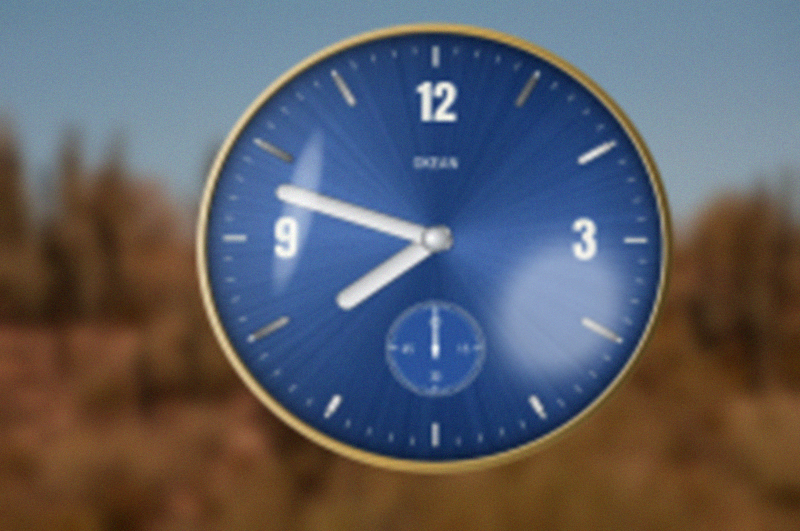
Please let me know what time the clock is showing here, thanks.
7:48
